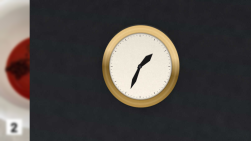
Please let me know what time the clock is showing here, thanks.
1:34
